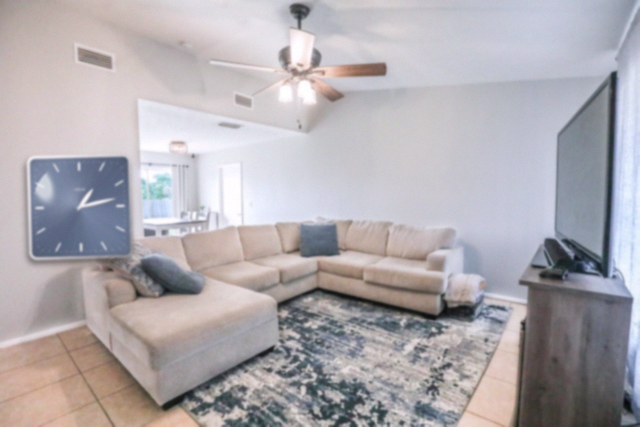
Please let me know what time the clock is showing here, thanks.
1:13
